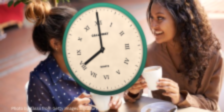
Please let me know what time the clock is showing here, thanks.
8:00
